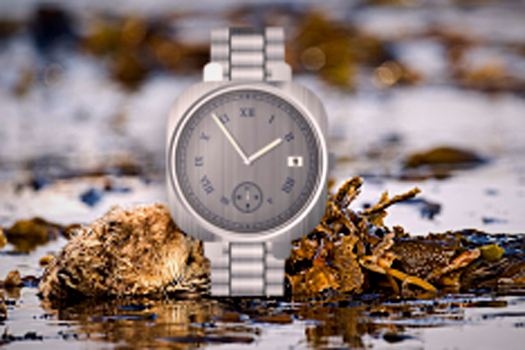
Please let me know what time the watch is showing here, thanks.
1:54
